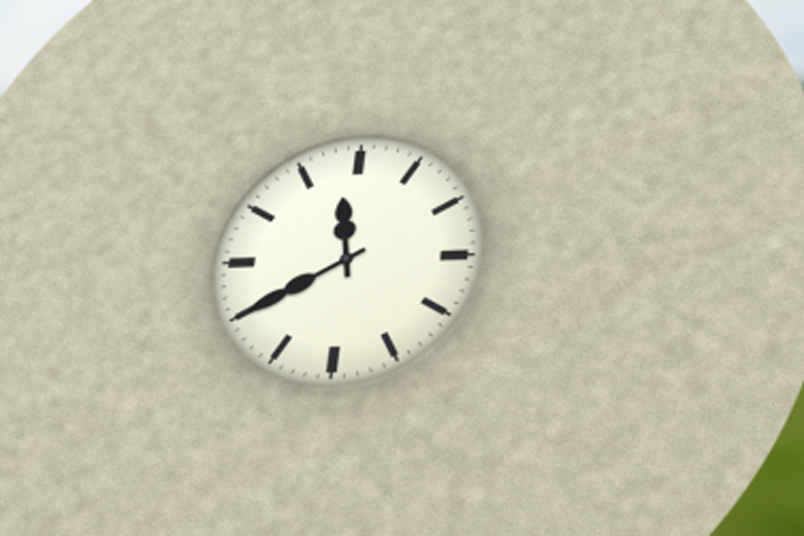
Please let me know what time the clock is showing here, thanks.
11:40
